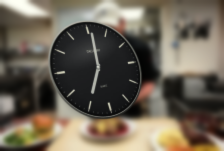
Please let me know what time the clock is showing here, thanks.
7:01
